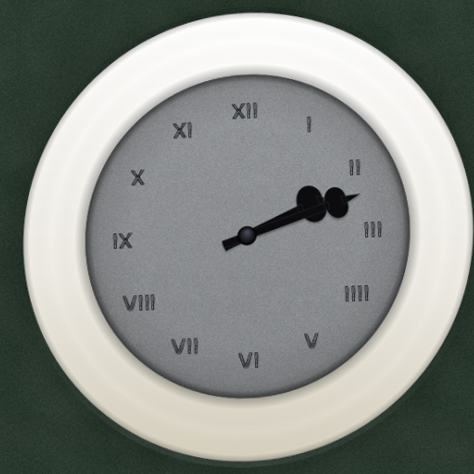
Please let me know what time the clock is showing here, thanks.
2:12
